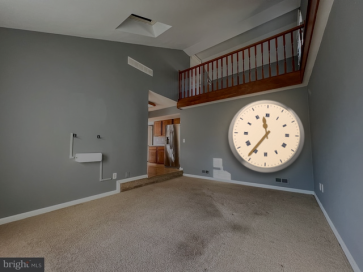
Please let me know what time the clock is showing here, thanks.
11:36
